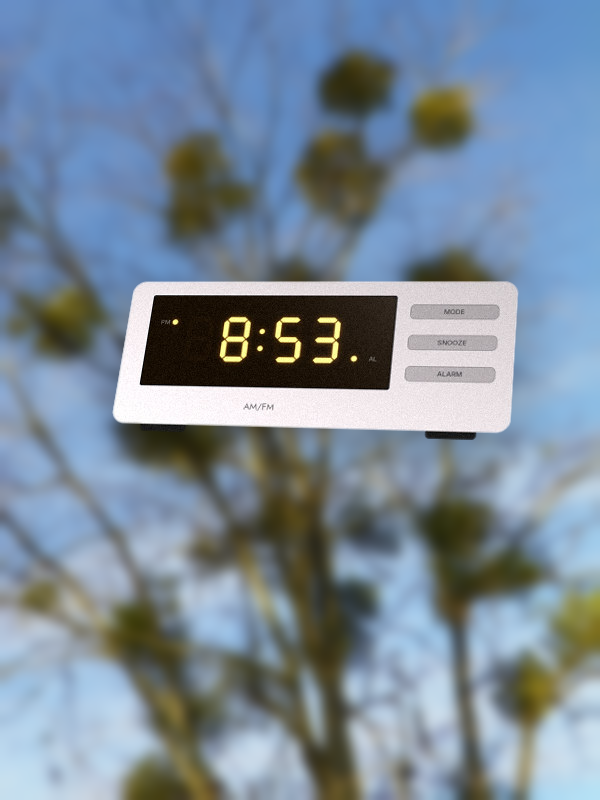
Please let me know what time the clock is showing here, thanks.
8:53
